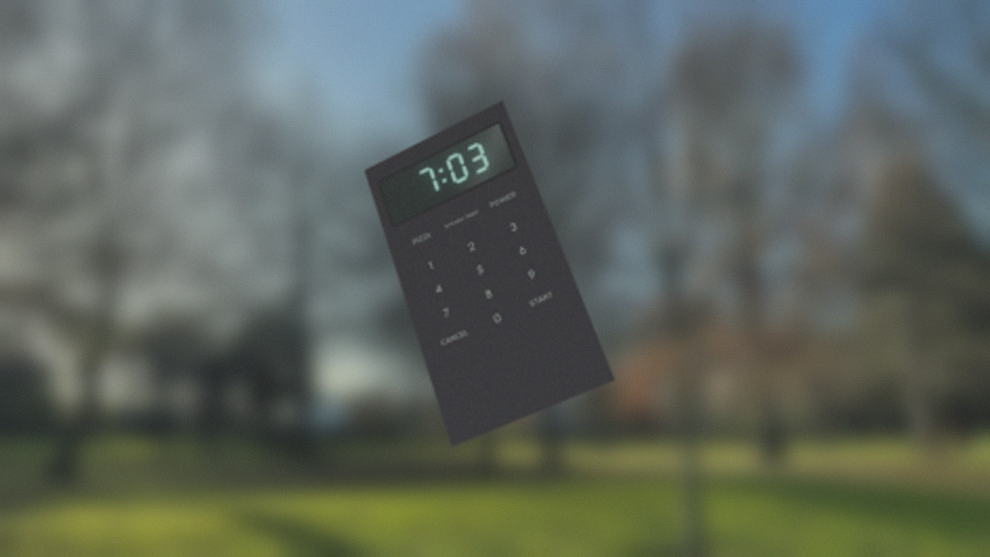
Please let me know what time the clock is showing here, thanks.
7:03
